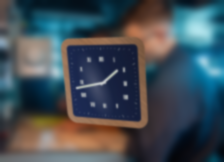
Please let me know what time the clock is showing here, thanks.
1:43
